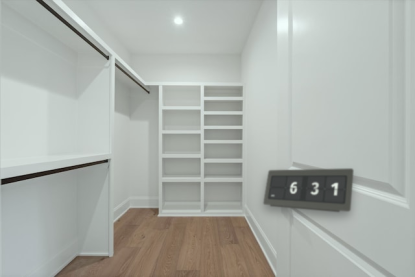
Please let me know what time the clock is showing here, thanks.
6:31
